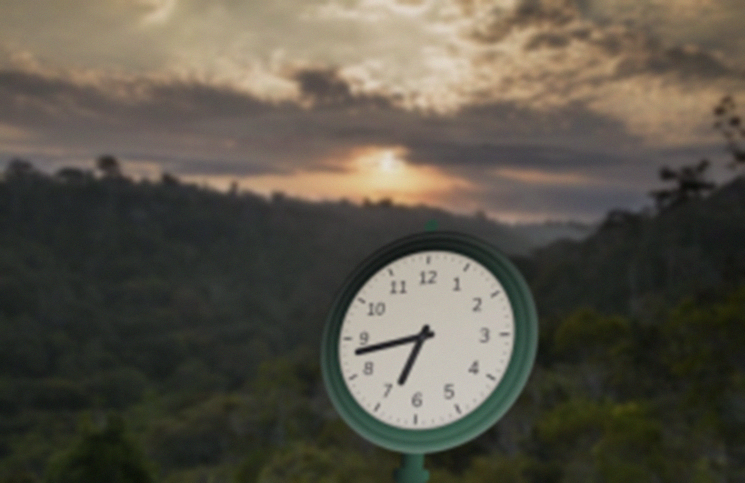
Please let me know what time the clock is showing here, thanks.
6:43
